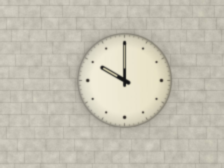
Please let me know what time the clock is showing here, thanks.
10:00
